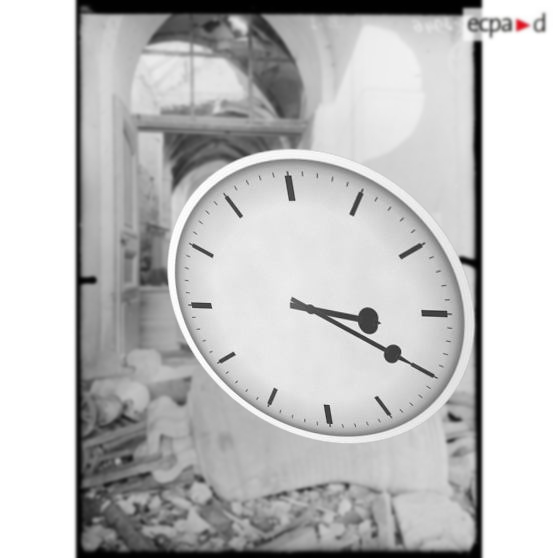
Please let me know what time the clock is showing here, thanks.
3:20
